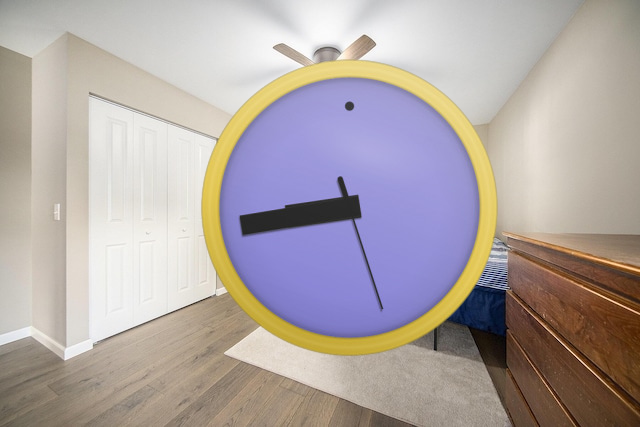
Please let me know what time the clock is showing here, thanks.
8:43:27
